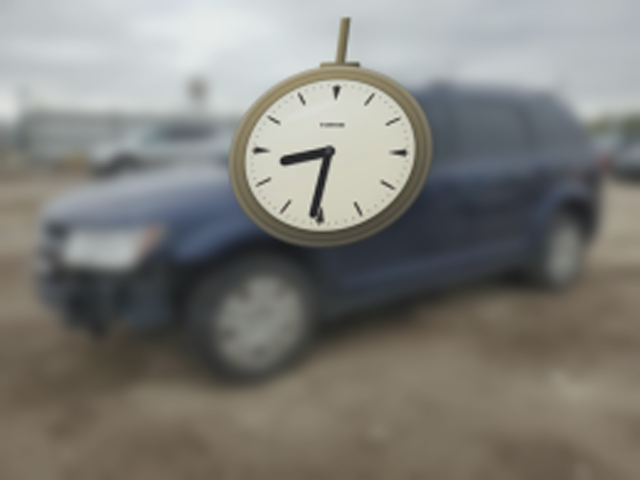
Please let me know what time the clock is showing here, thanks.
8:31
